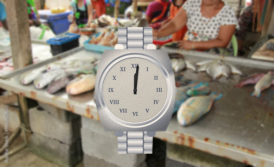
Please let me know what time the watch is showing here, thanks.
12:01
